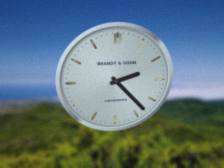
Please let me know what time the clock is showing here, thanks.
2:23
